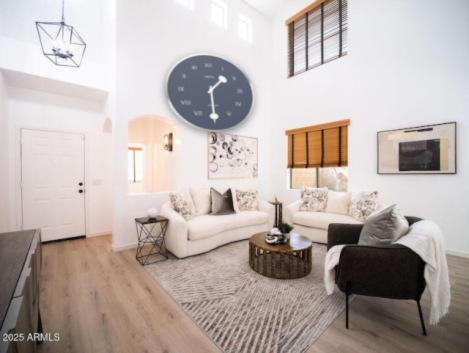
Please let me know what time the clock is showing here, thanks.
1:30
